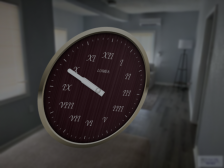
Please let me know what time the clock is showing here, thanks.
9:49
